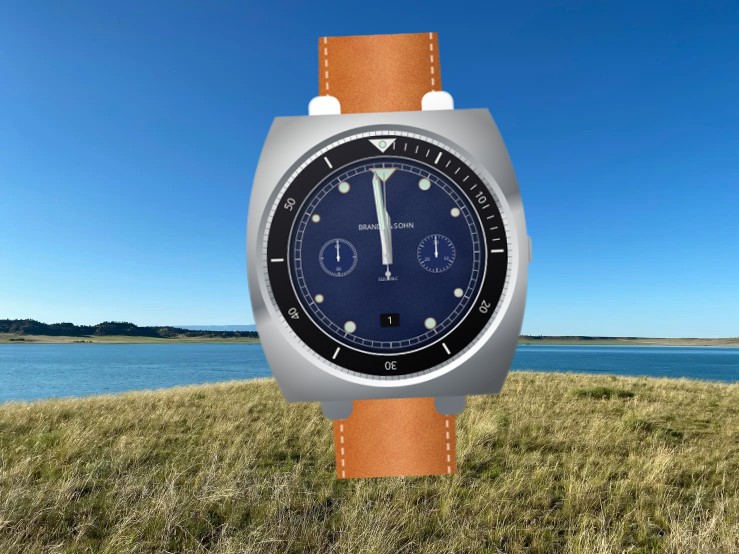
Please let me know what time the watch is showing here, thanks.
11:59
